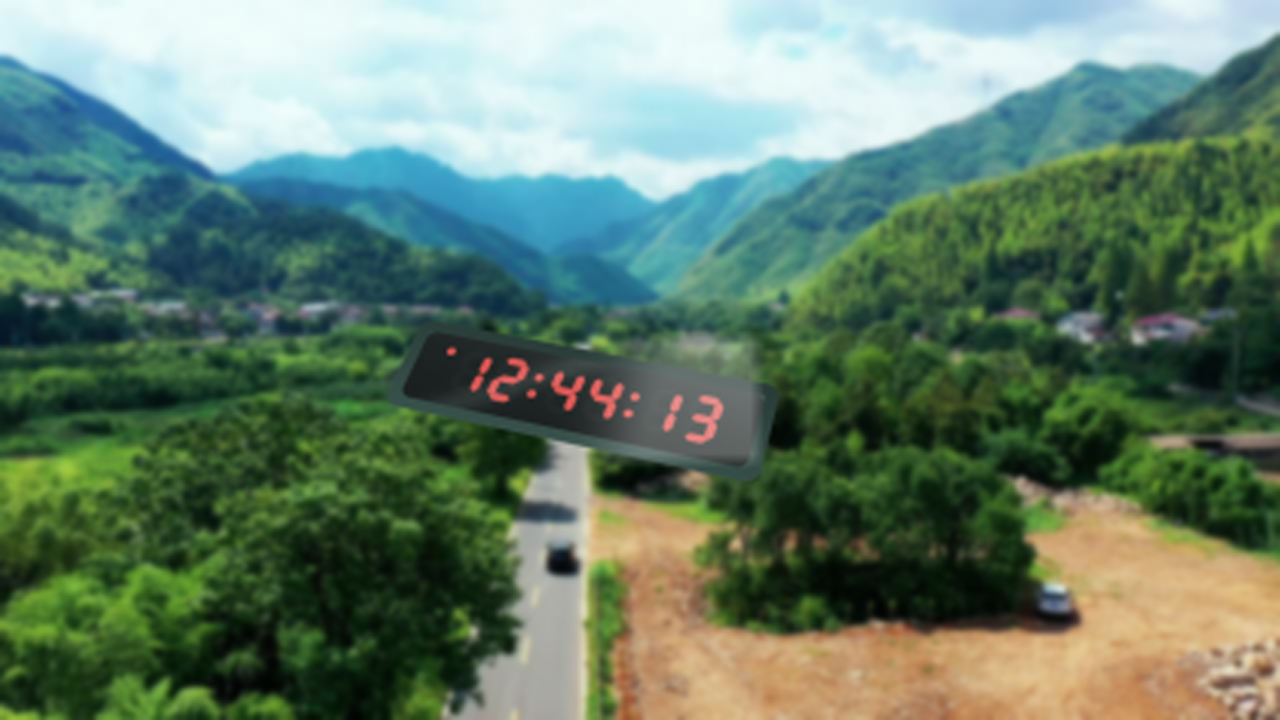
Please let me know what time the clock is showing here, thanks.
12:44:13
